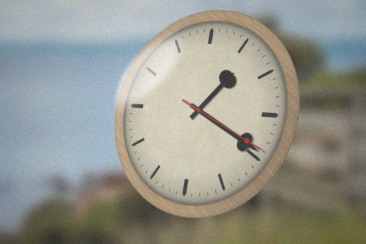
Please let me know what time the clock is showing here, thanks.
1:19:19
